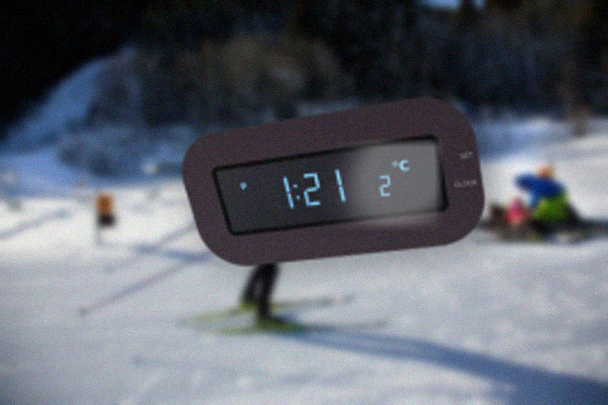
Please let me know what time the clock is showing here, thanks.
1:21
